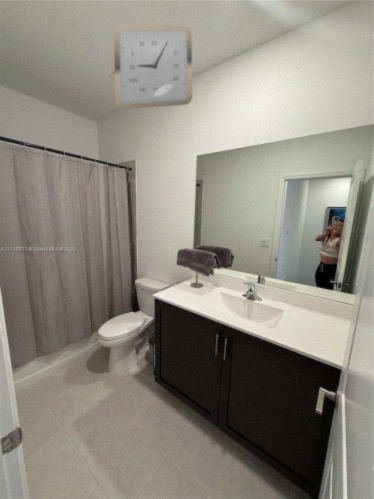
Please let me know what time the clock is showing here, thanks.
9:05
